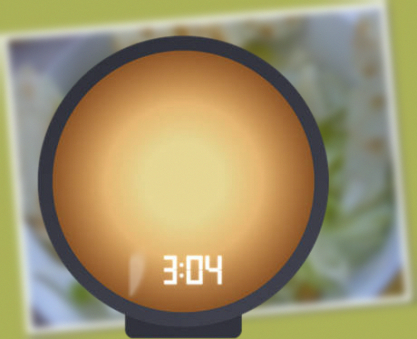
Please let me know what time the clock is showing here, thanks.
3:04
